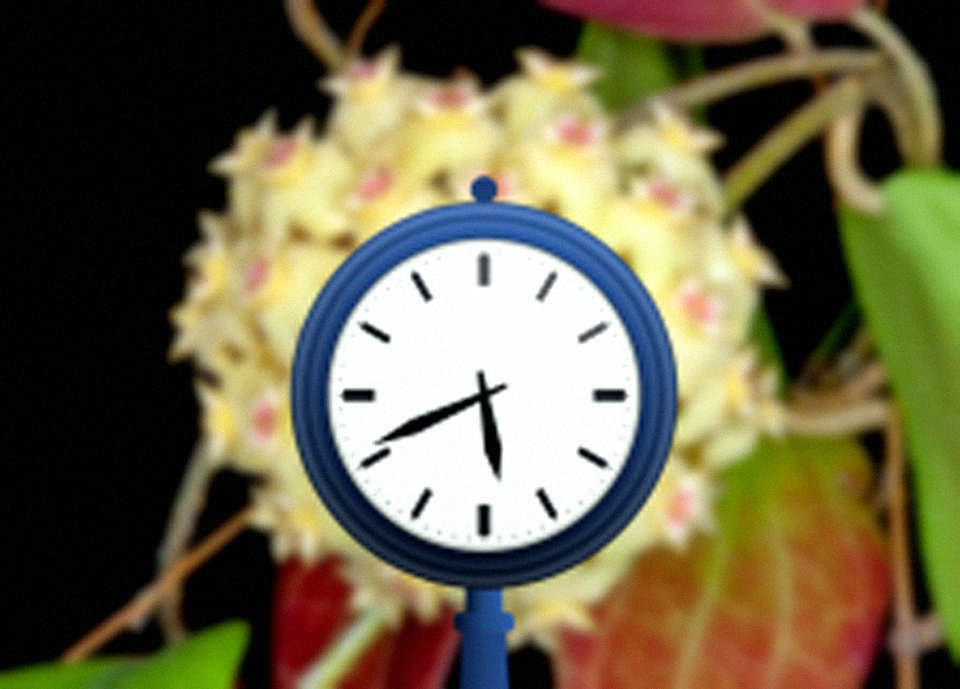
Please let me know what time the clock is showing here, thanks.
5:41
